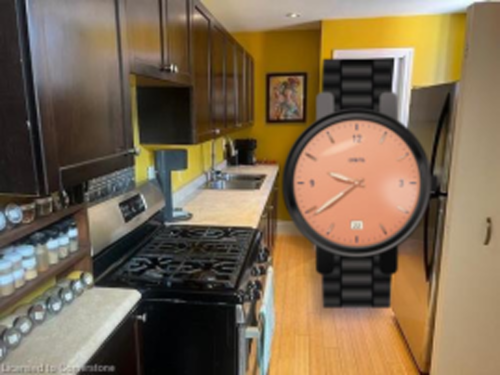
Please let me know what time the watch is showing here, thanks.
9:39
